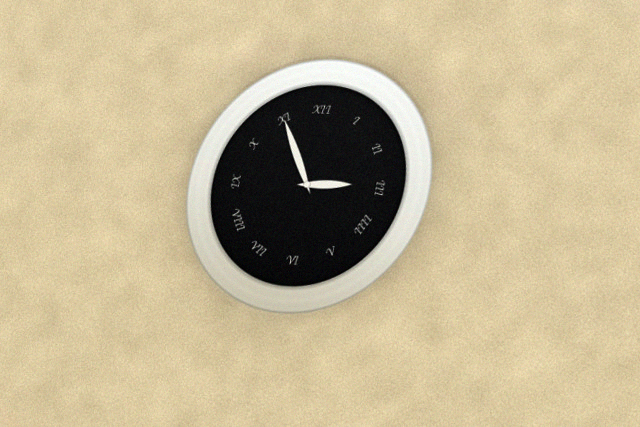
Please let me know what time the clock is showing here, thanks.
2:55
